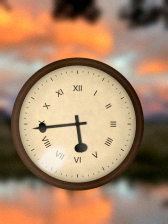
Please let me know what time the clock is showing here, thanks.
5:44
